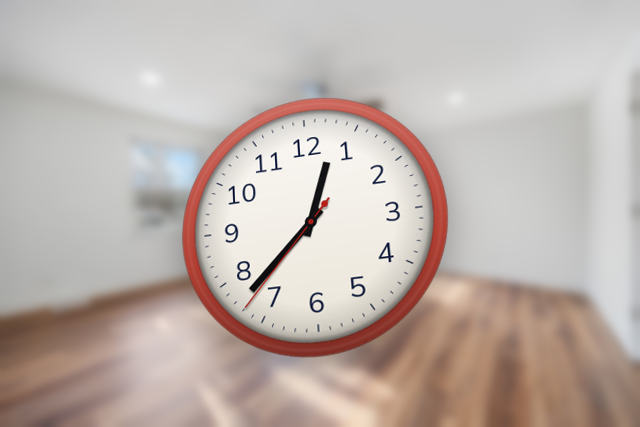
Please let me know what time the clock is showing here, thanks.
12:37:37
